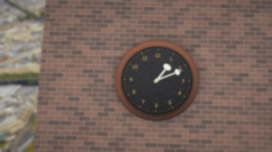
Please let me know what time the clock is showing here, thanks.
1:11
